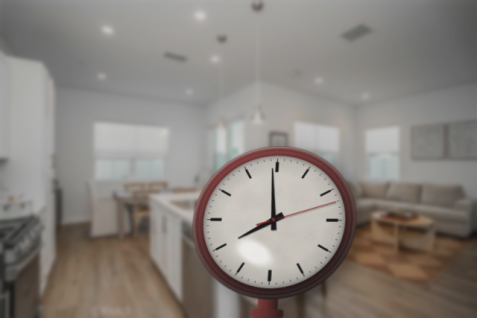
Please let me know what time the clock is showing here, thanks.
7:59:12
